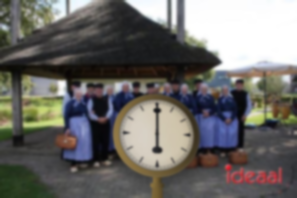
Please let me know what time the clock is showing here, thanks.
6:00
